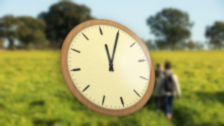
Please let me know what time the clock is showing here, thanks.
12:05
